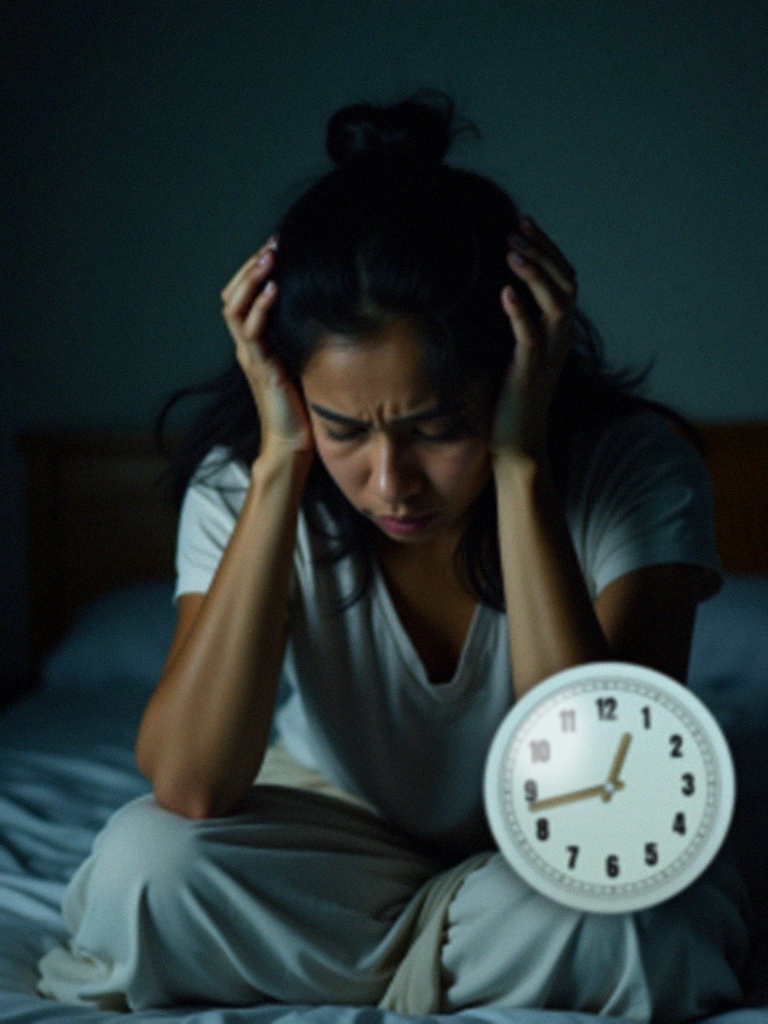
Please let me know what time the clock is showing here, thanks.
12:43
